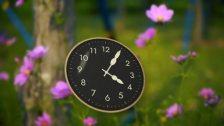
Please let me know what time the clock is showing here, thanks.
4:05
